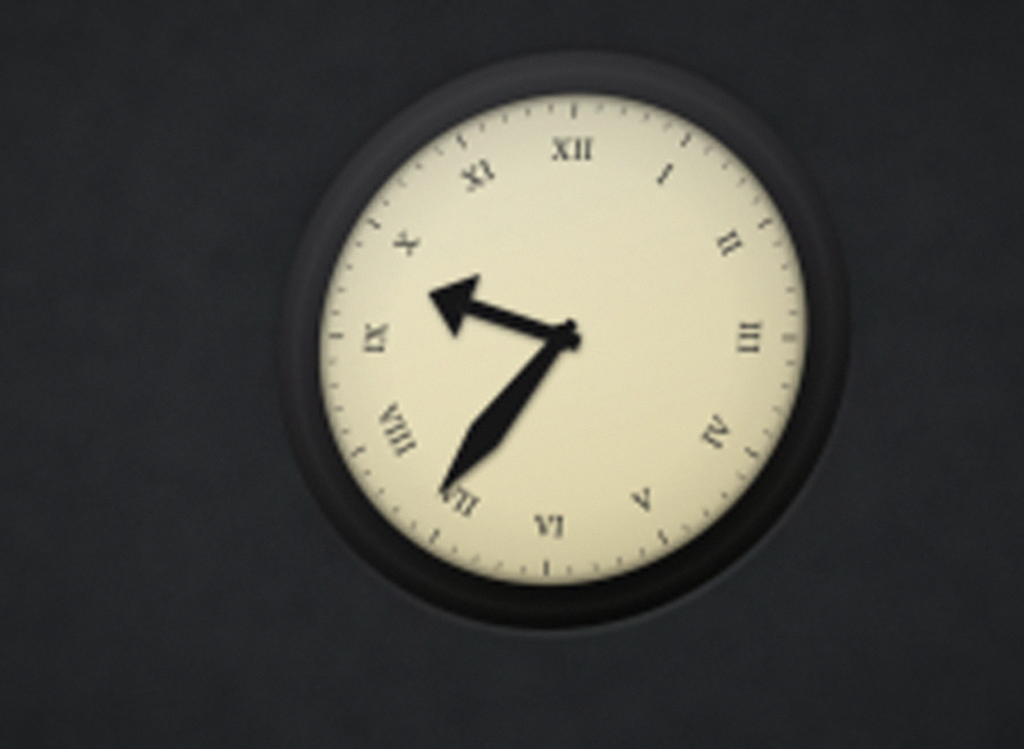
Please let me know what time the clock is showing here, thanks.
9:36
